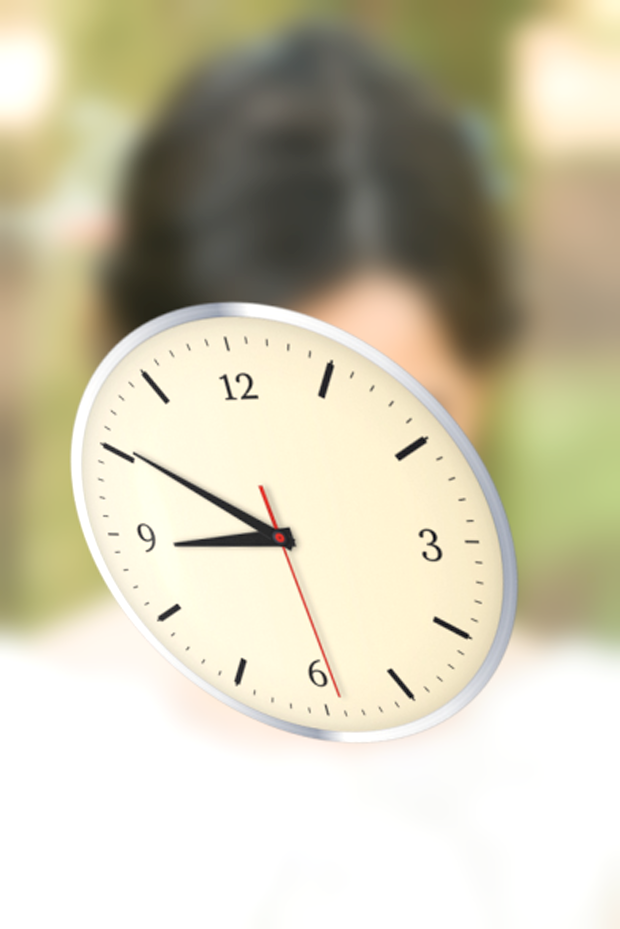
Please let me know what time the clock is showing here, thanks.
8:50:29
